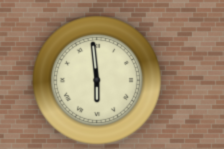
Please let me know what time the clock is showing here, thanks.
5:59
